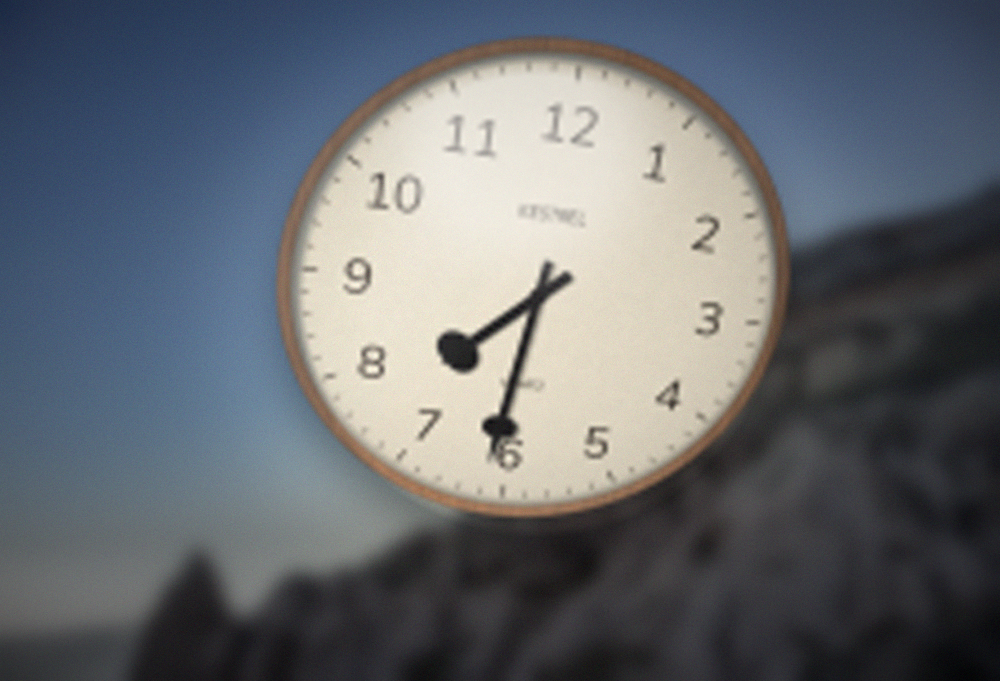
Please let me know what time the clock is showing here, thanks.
7:31
